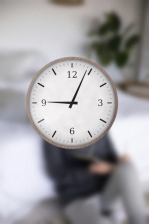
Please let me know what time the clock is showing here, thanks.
9:04
